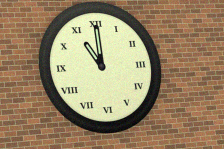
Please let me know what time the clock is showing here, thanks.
11:00
